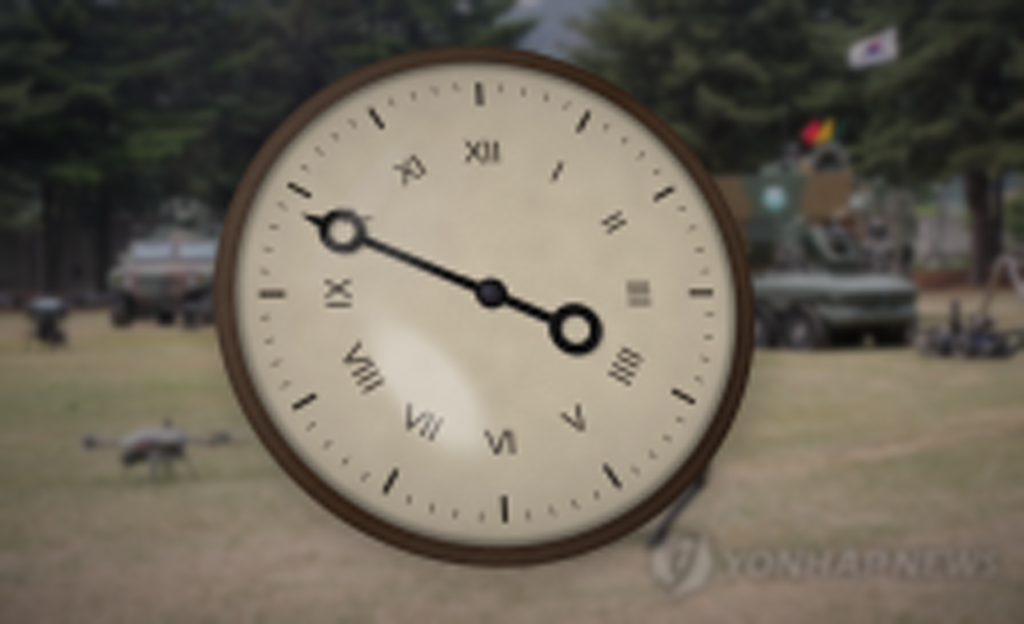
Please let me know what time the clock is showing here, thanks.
3:49
